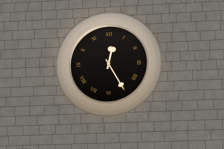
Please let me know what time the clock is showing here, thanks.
12:25
